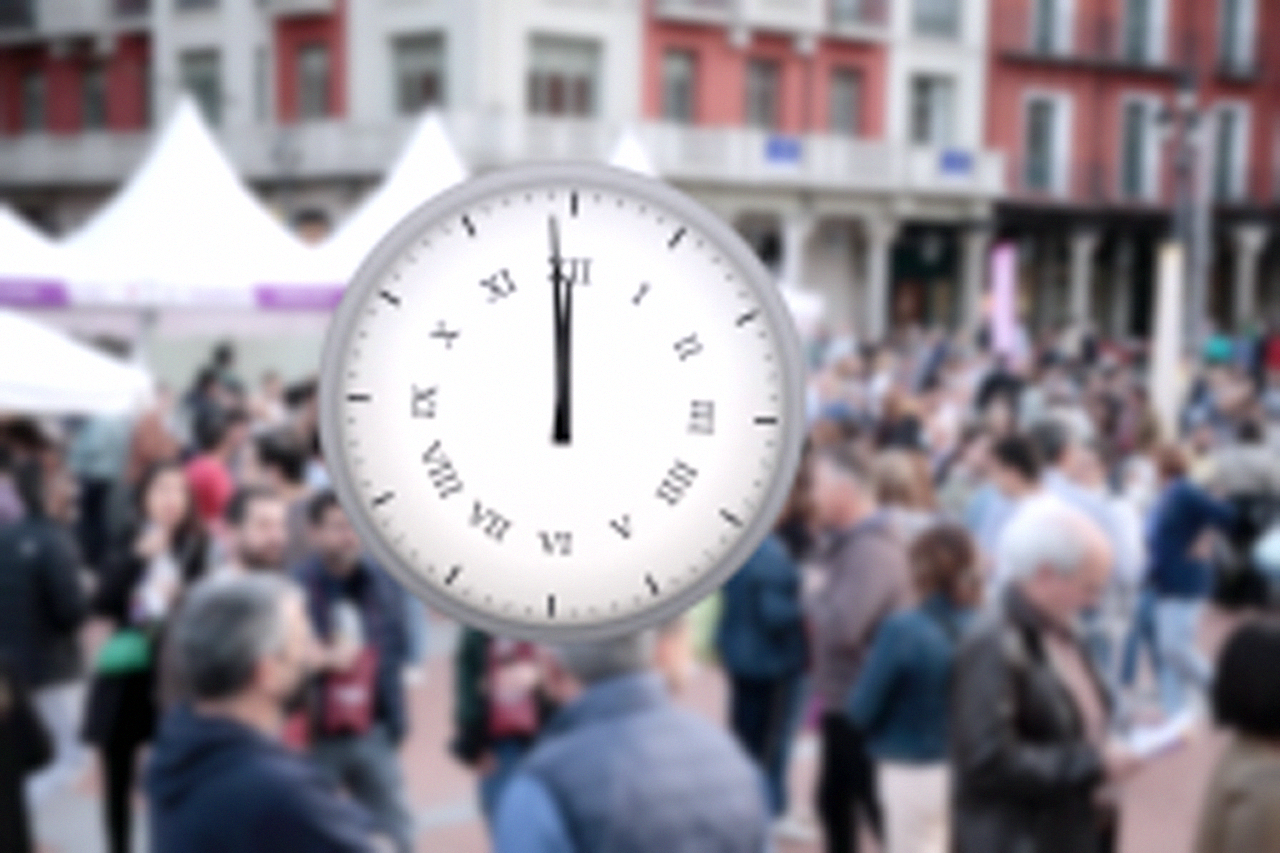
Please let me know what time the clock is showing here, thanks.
11:59
